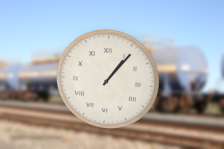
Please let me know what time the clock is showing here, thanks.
1:06
